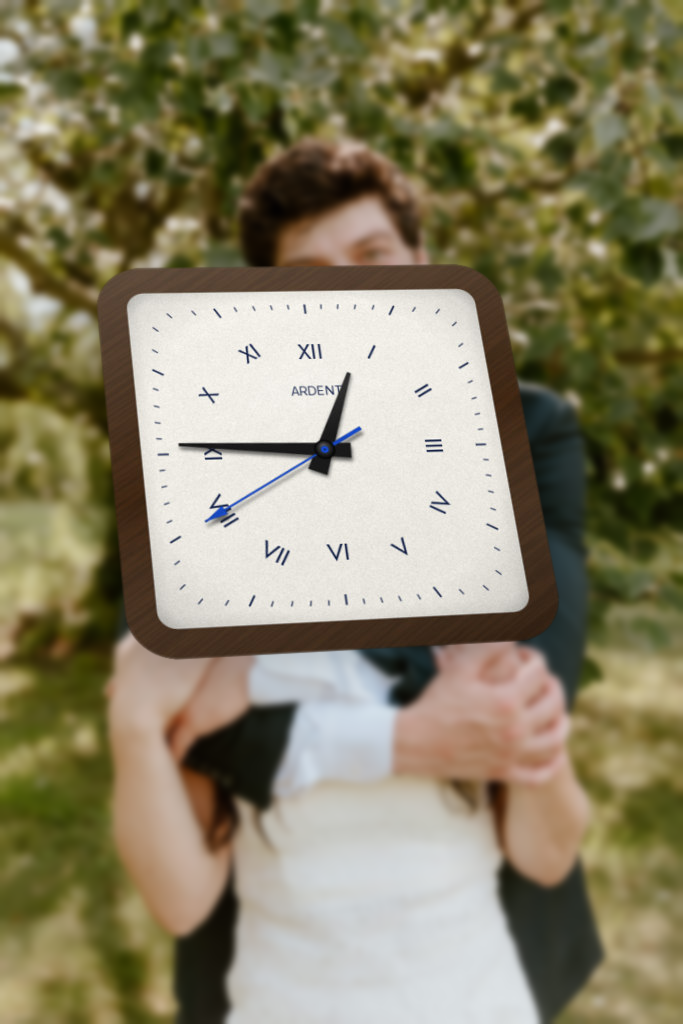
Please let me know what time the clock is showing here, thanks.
12:45:40
